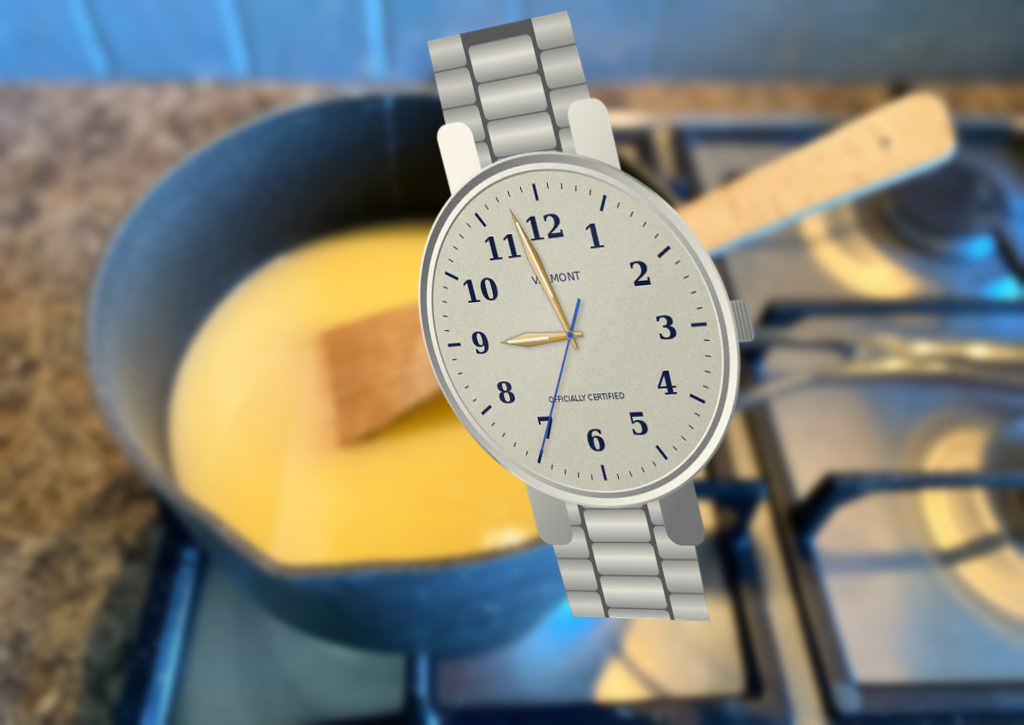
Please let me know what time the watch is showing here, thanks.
8:57:35
